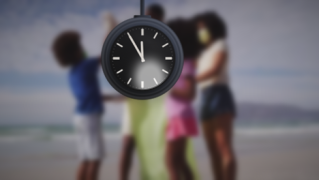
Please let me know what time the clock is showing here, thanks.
11:55
